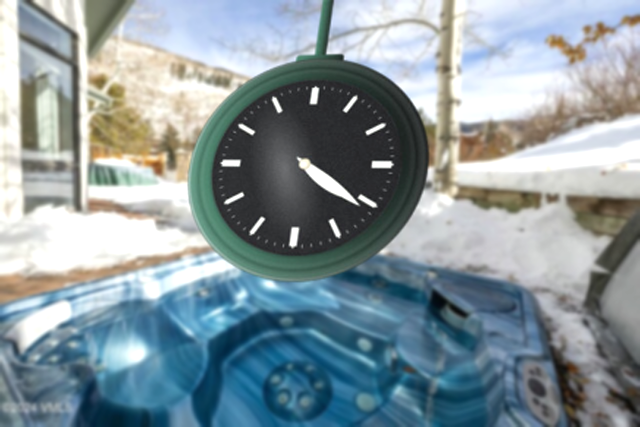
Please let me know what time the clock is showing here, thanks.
4:21
